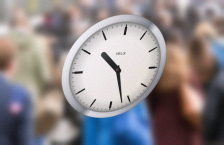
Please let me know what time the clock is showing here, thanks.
10:27
